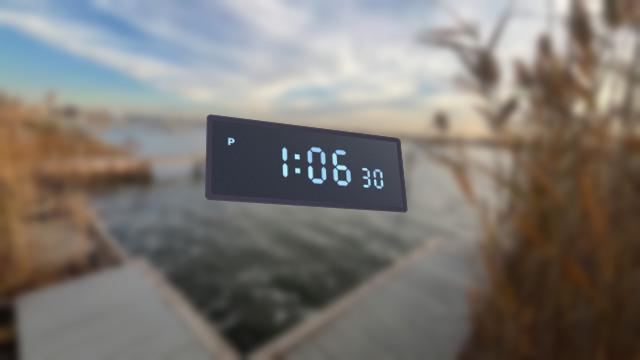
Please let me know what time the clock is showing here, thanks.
1:06:30
